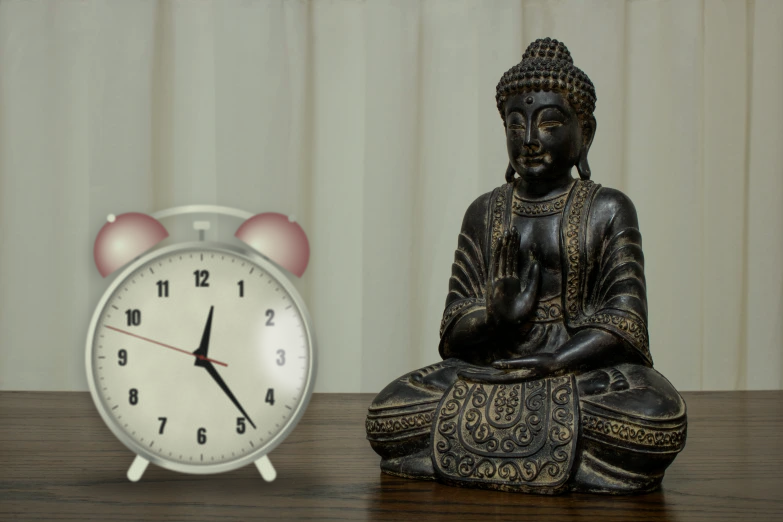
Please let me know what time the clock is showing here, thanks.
12:23:48
